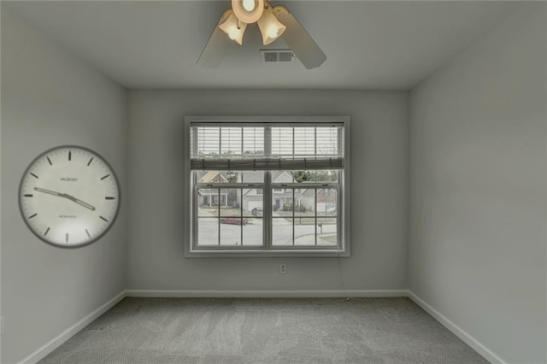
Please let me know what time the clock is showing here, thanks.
3:47
